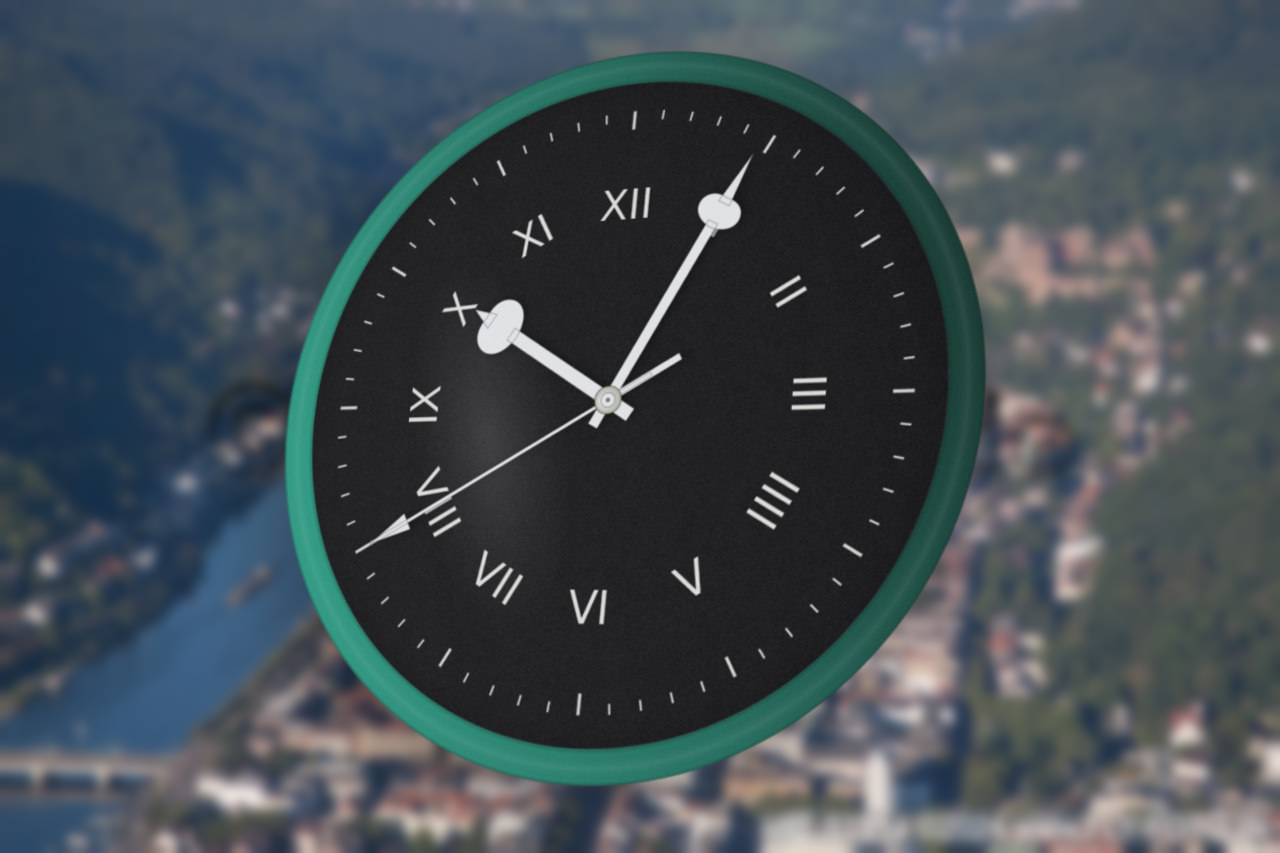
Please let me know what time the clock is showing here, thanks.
10:04:40
